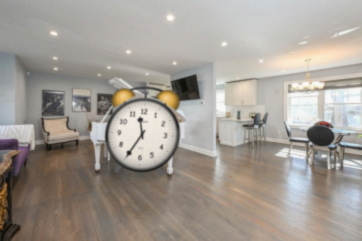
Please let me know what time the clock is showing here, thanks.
11:35
